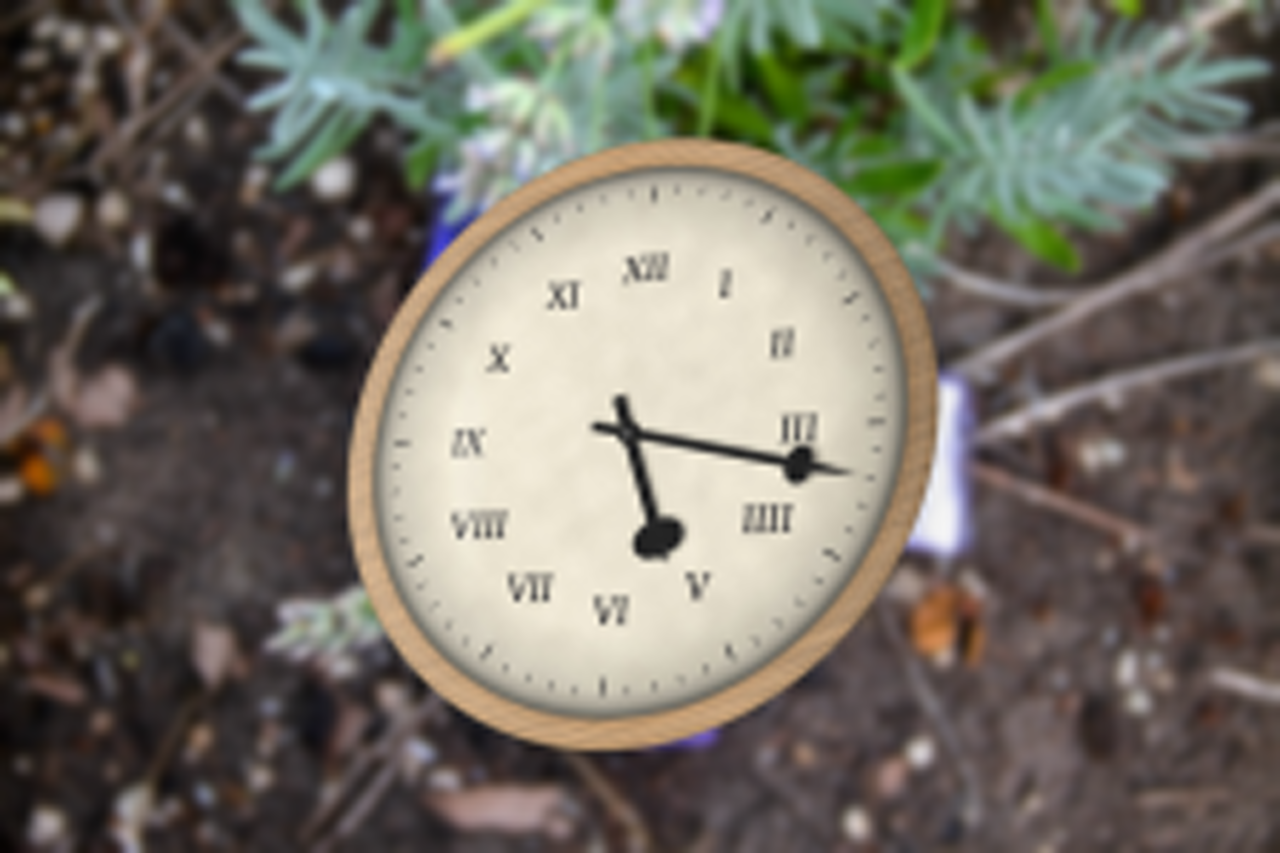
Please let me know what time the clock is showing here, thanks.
5:17
